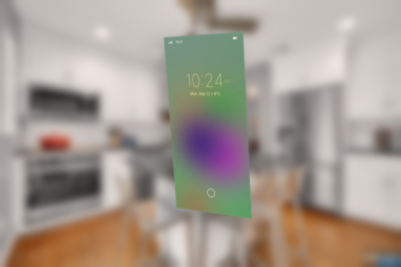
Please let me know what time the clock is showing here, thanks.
10:24
